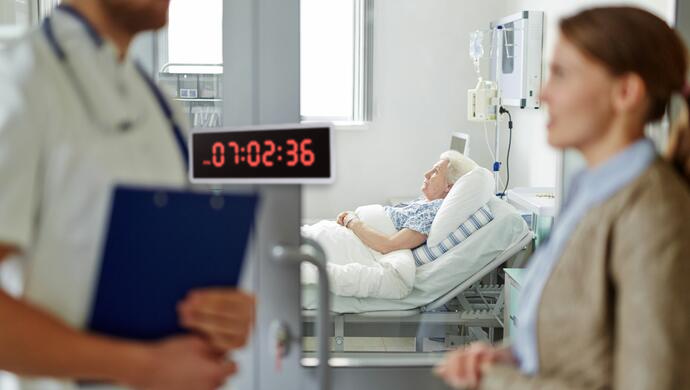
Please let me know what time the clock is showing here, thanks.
7:02:36
